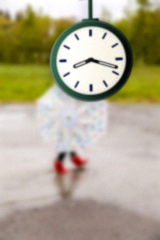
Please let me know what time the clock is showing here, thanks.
8:18
